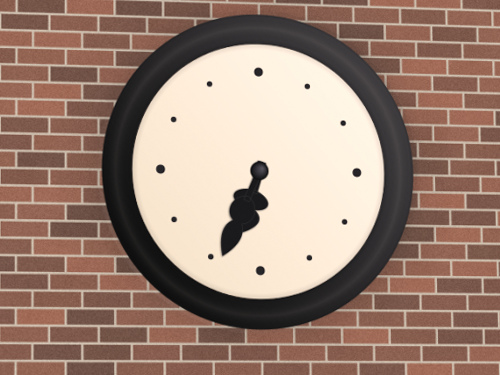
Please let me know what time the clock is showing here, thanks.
6:34
